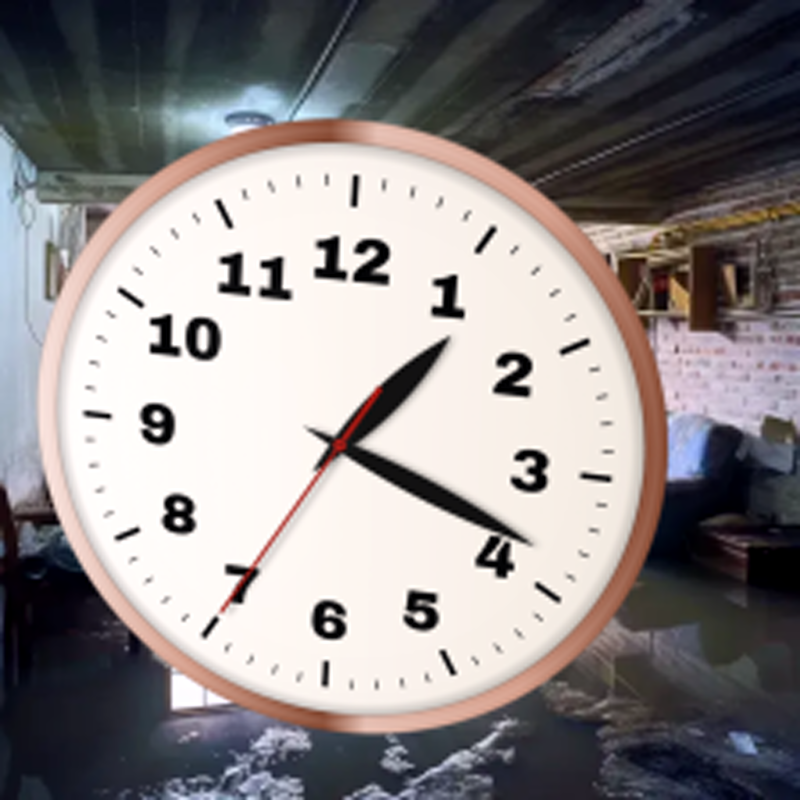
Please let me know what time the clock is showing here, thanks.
1:18:35
